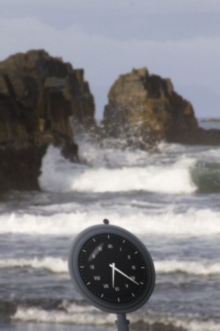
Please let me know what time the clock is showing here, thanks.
6:21
